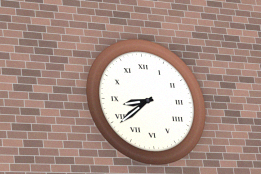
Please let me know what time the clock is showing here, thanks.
8:39
